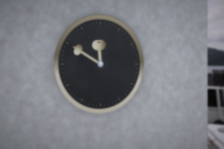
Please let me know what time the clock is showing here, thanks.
11:50
